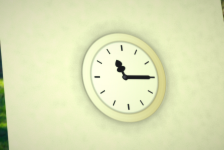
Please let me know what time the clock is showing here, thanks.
11:15
